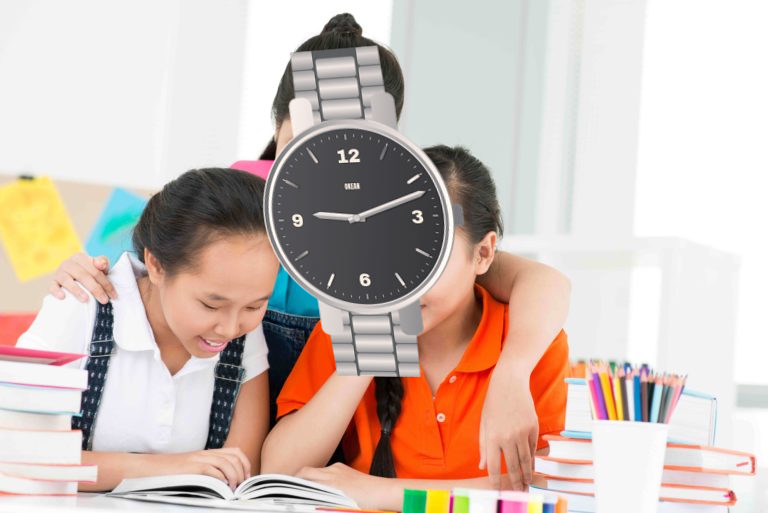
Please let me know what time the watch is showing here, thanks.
9:12
